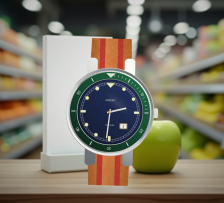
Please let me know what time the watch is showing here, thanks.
2:31
